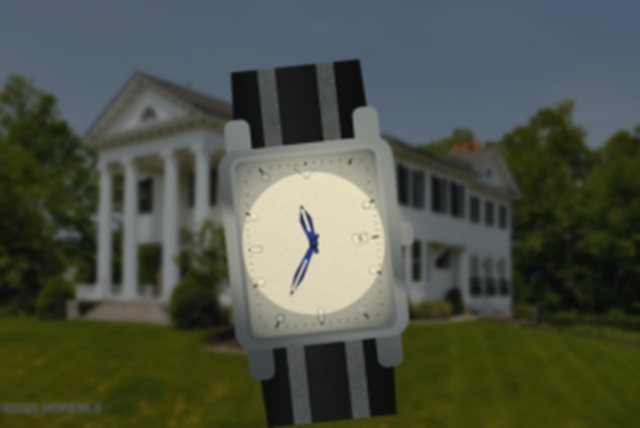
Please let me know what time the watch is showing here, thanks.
11:35
